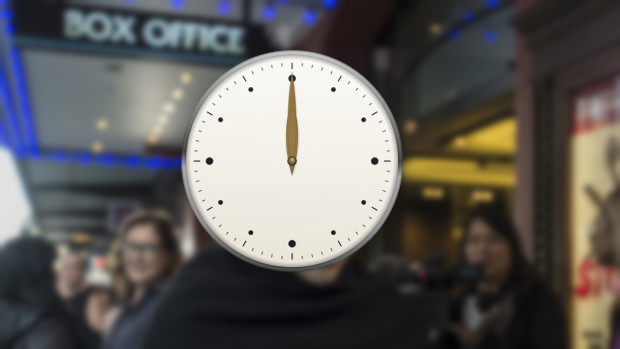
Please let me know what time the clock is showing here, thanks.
12:00
